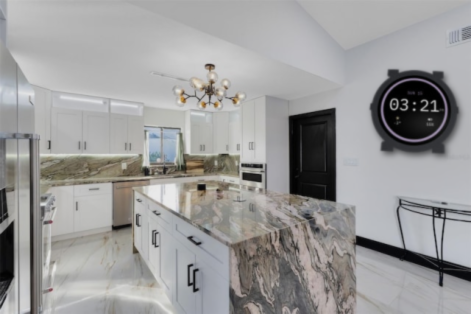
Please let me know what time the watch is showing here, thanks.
3:21
